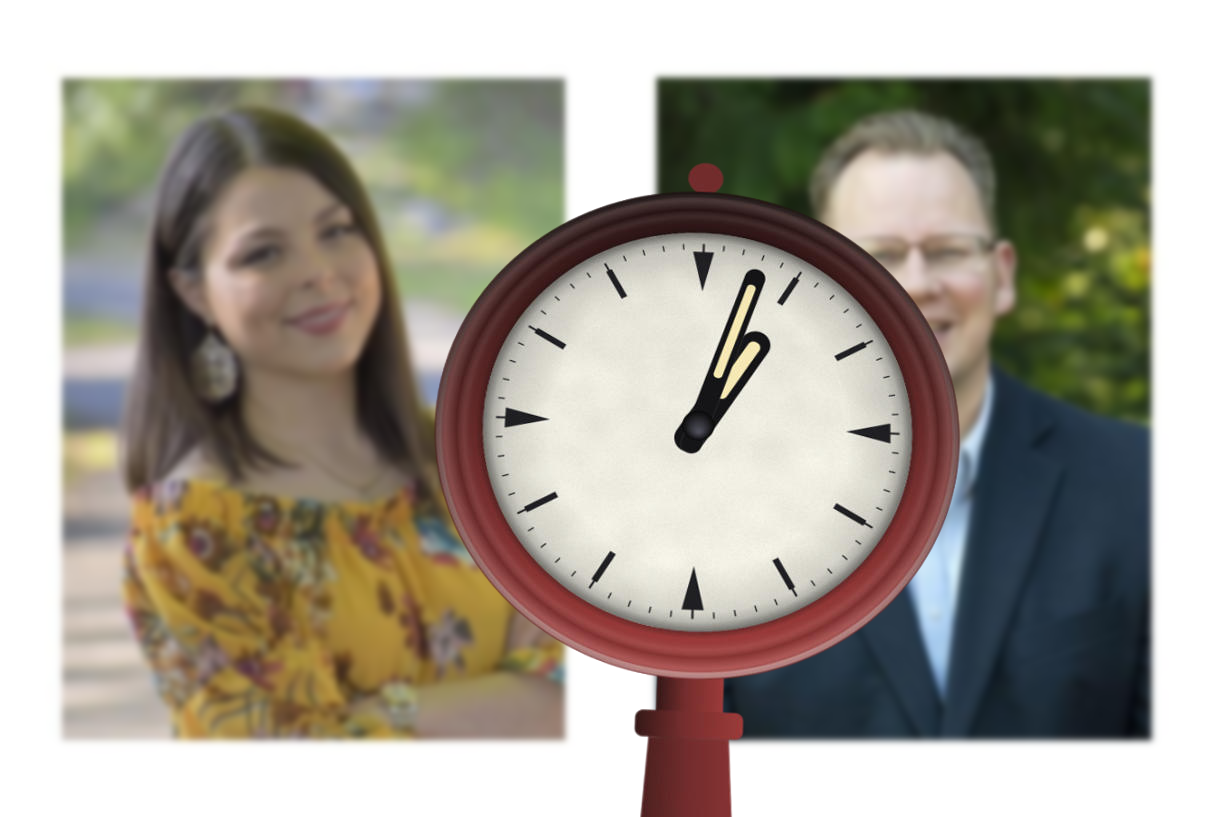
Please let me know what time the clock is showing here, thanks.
1:03
